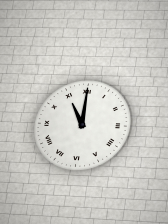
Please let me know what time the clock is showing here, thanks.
11:00
